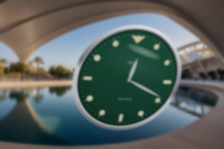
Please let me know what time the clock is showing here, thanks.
12:19
